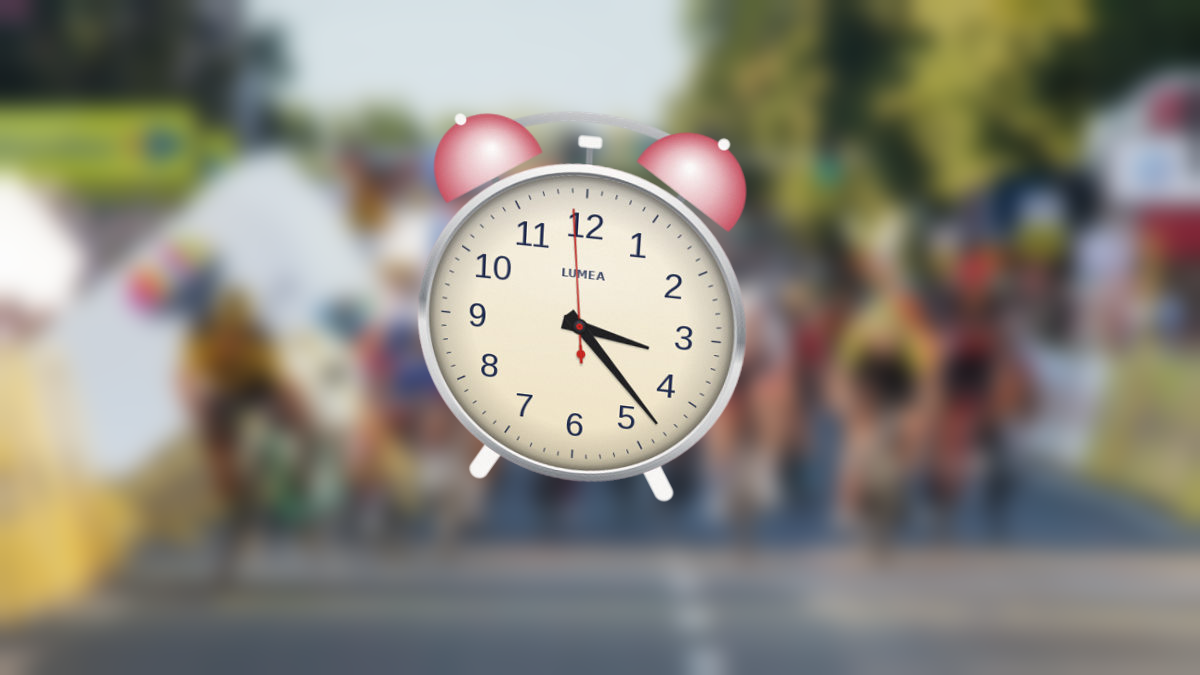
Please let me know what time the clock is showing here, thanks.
3:22:59
